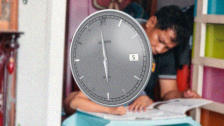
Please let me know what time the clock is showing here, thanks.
5:59
